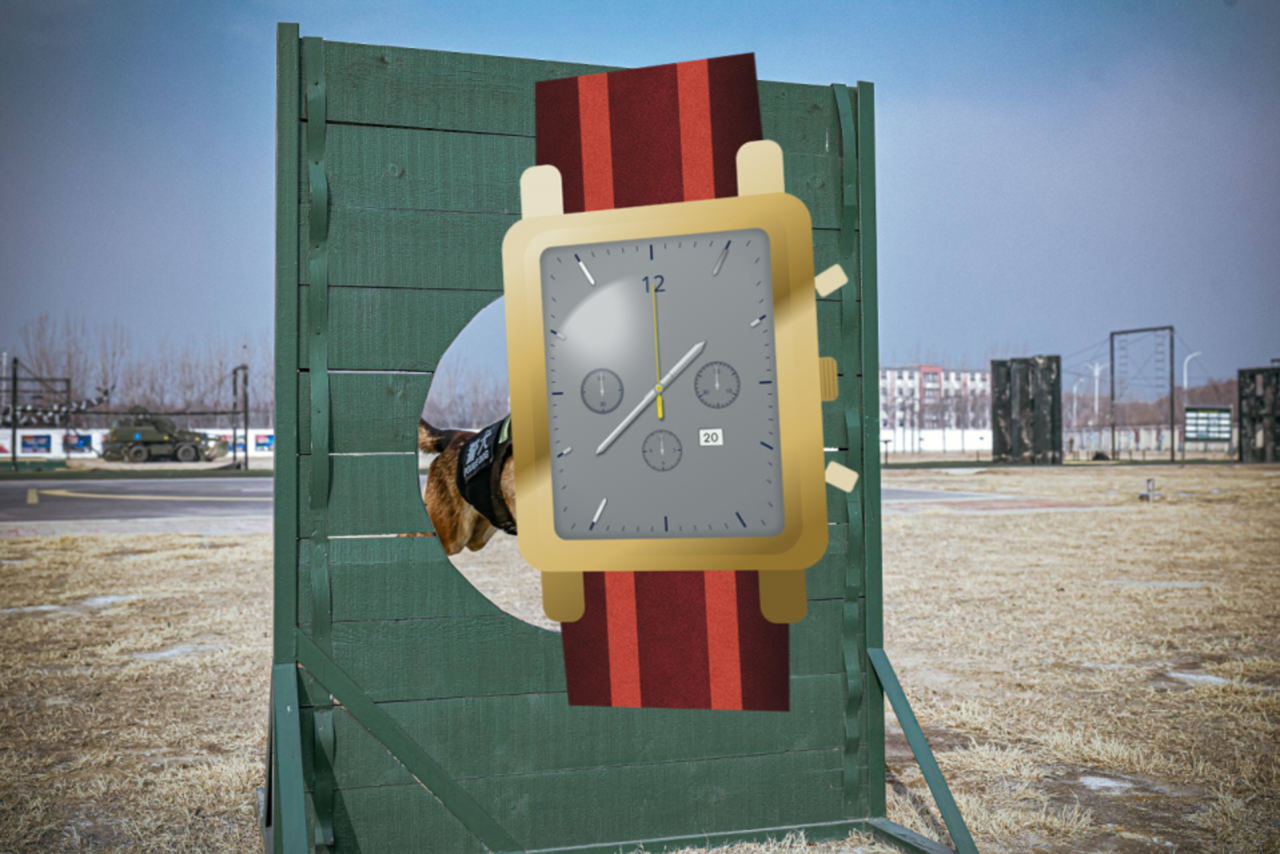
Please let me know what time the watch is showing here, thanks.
1:38
